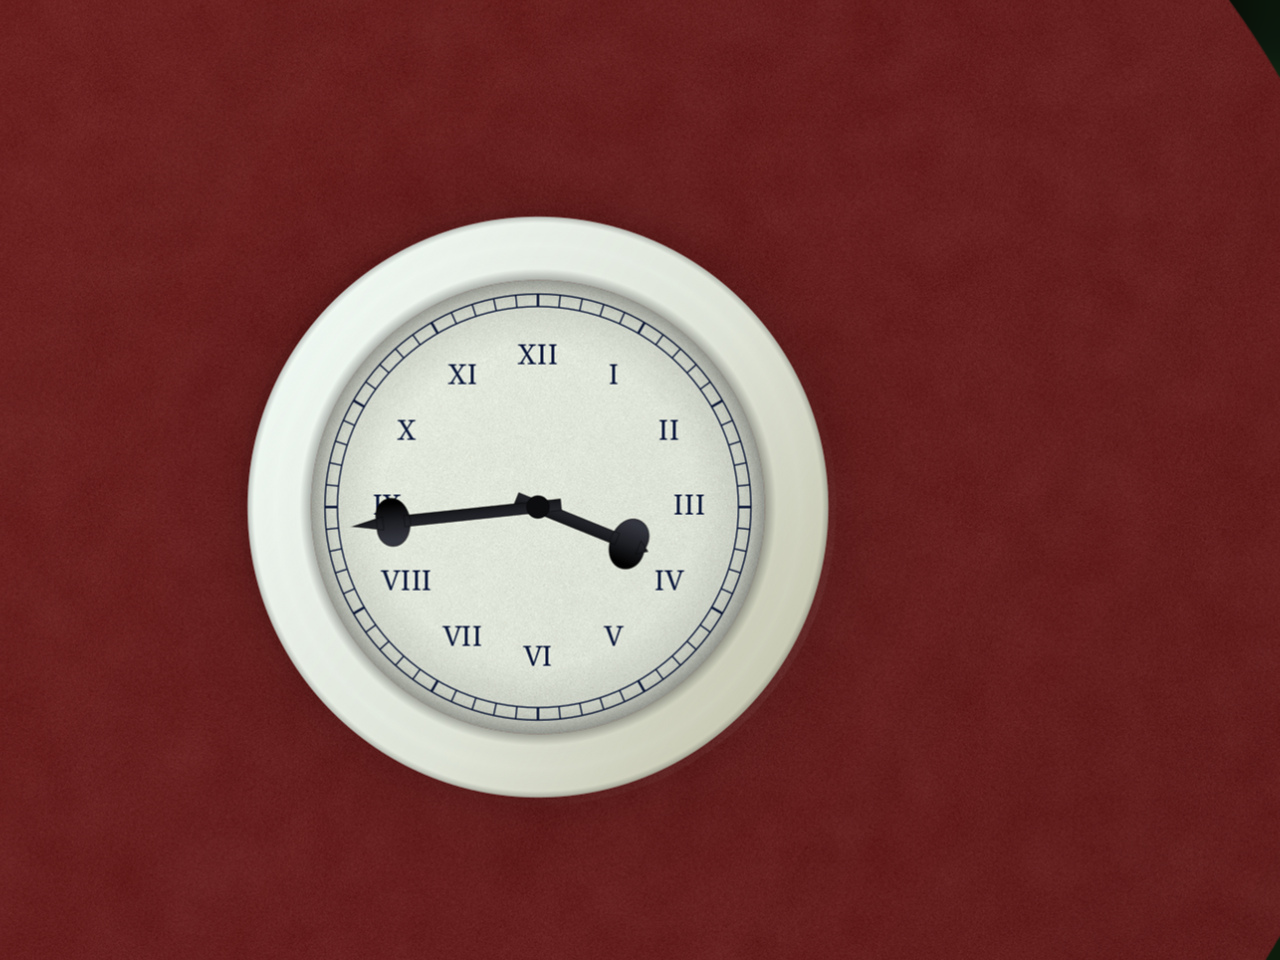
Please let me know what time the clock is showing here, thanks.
3:44
